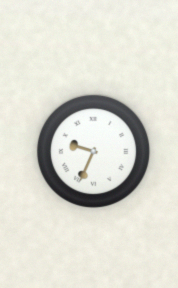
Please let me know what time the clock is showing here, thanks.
9:34
